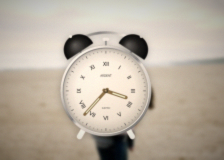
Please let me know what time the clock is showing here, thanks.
3:37
